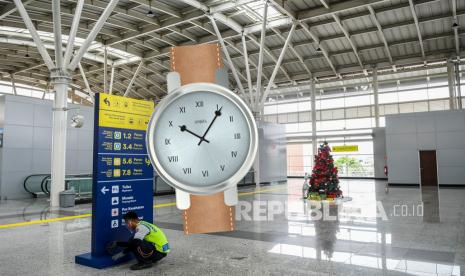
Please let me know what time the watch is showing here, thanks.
10:06
